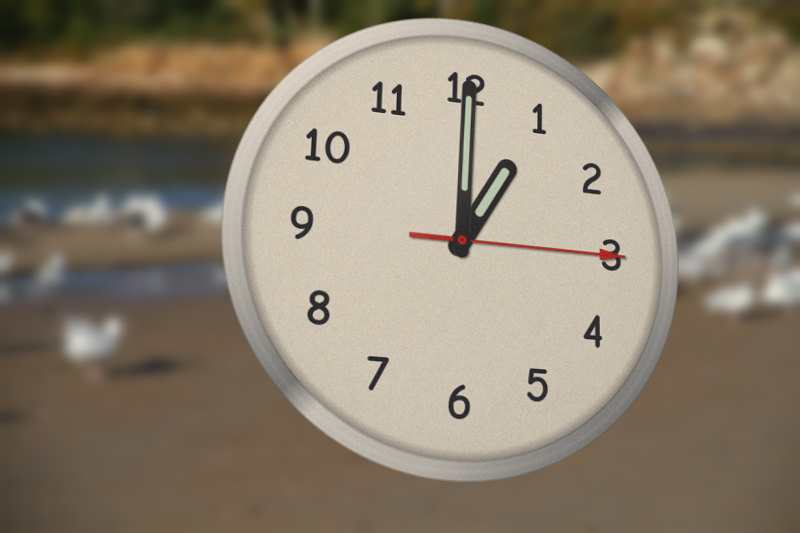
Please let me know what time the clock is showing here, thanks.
1:00:15
